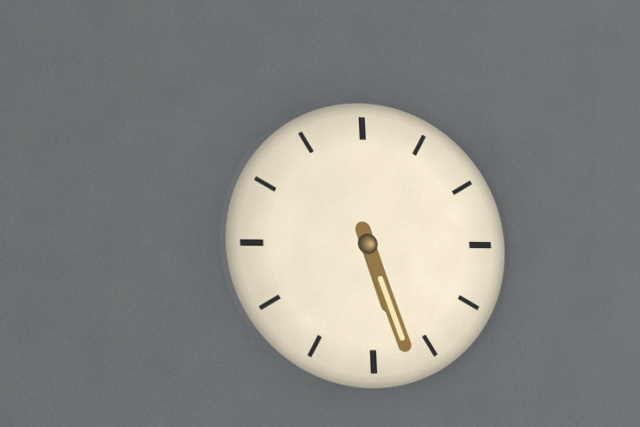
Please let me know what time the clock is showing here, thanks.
5:27
